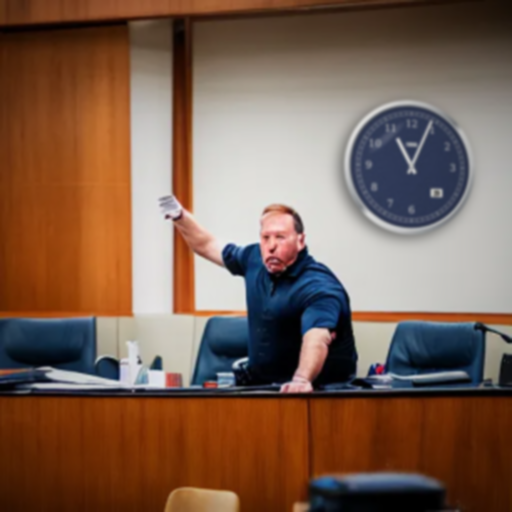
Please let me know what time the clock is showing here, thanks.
11:04
